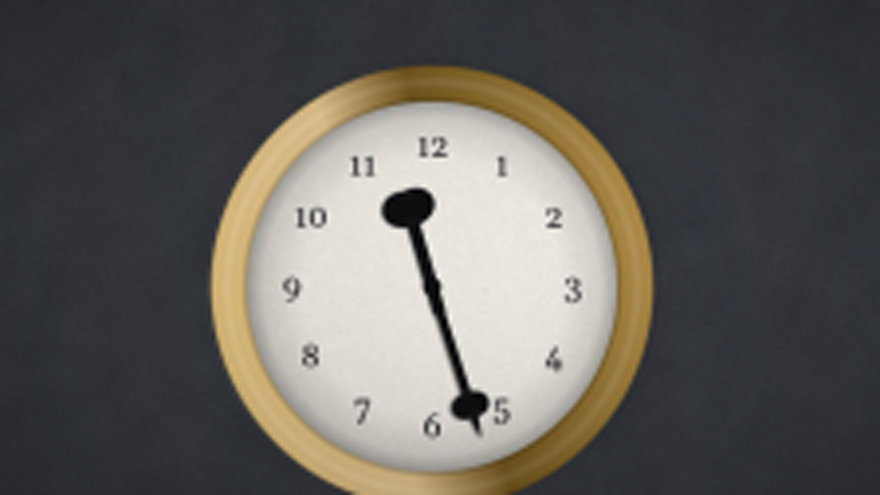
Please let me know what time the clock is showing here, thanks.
11:27
